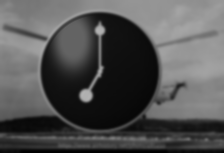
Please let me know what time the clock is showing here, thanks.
7:00
